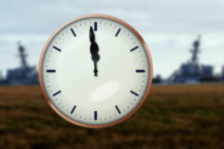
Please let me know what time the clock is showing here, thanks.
11:59
